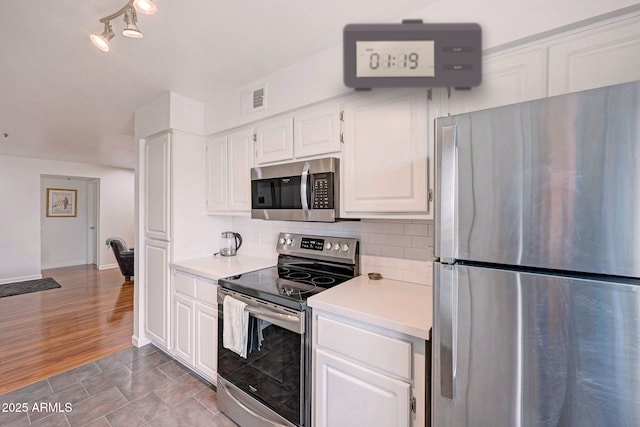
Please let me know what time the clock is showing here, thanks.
1:19
